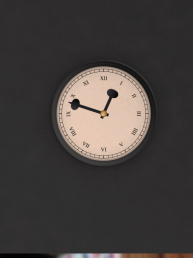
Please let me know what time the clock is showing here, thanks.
12:48
